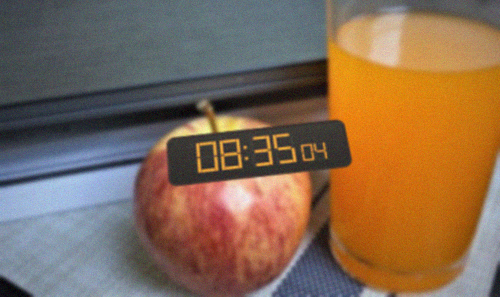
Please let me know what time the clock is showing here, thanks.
8:35:04
